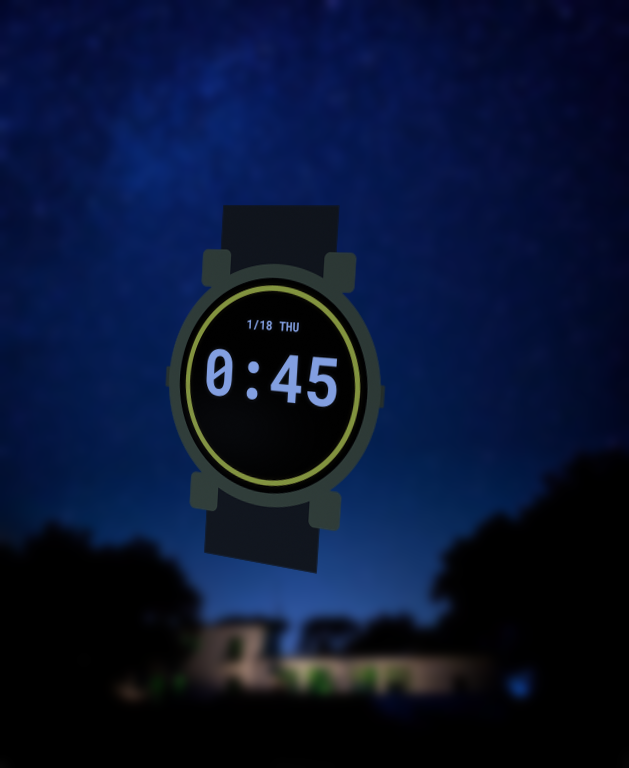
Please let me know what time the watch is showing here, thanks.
0:45
